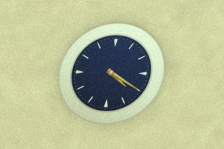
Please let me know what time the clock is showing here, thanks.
4:20
